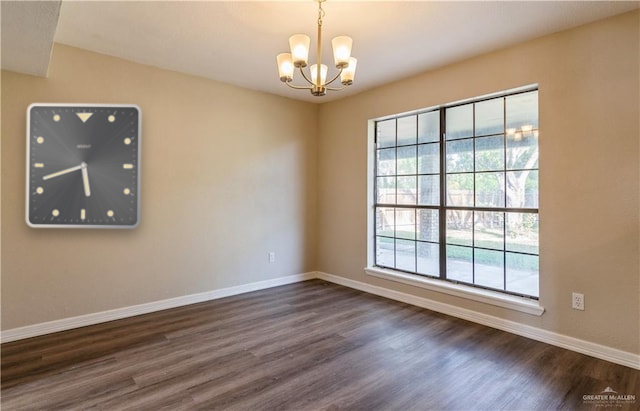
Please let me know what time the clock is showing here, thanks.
5:42
